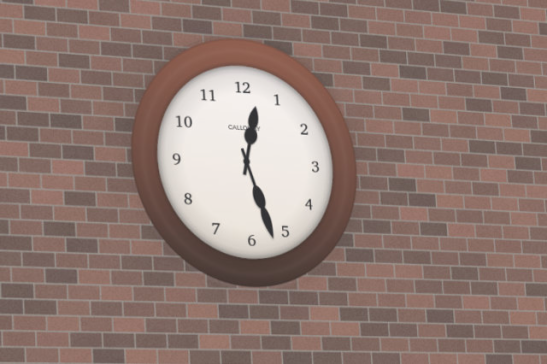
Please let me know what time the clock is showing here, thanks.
12:27
